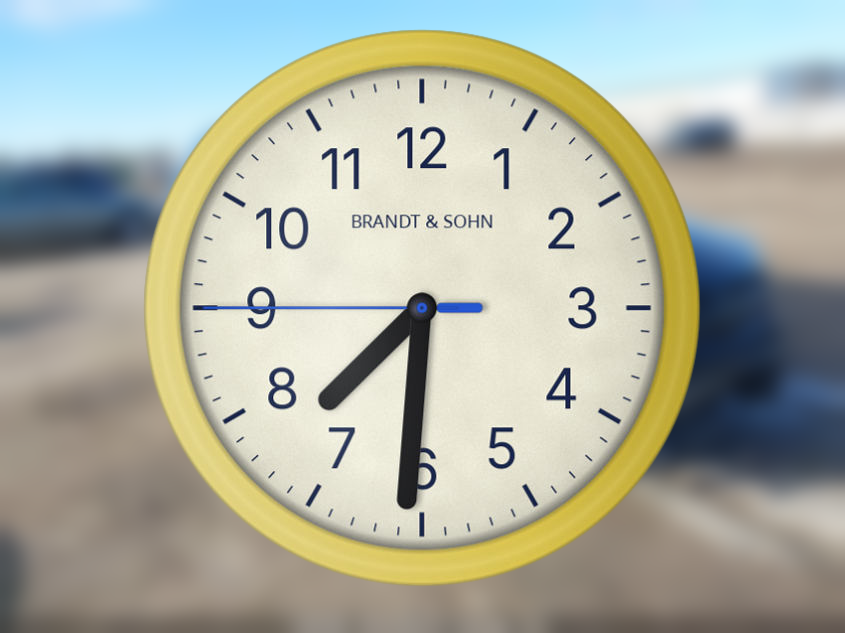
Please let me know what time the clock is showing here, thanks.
7:30:45
